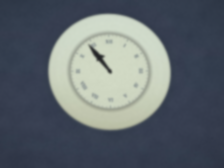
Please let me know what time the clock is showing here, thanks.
10:54
